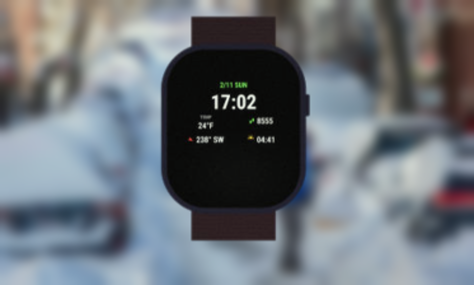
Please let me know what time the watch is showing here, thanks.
17:02
